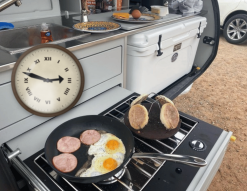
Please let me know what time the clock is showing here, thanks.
2:48
